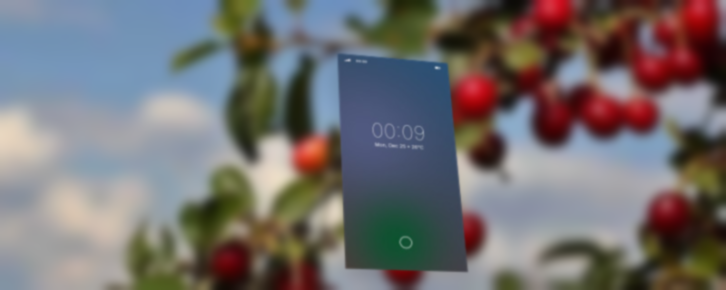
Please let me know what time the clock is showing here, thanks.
0:09
